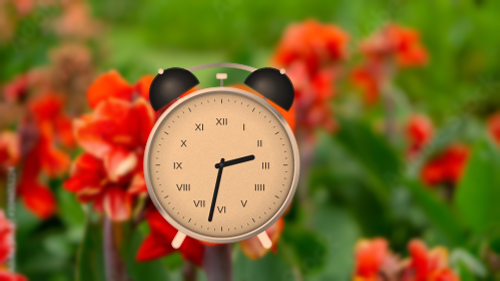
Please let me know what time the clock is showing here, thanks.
2:32
